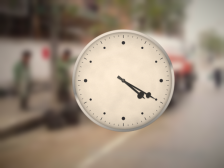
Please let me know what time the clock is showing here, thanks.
4:20
